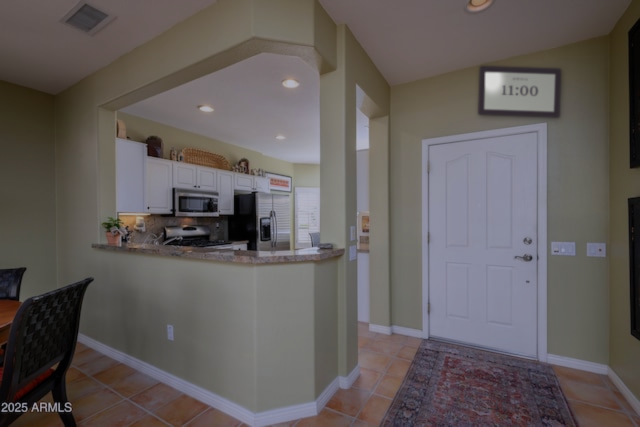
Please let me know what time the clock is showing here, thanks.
11:00
